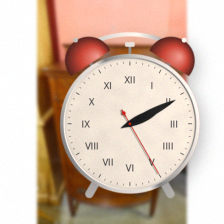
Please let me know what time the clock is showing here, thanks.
2:10:25
